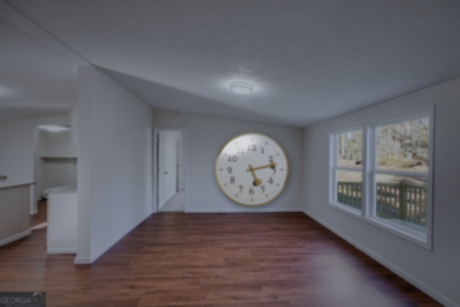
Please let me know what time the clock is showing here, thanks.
5:13
